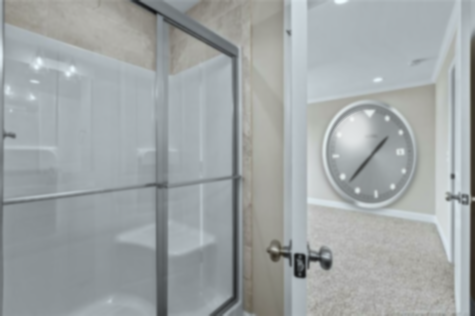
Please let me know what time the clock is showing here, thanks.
1:38
